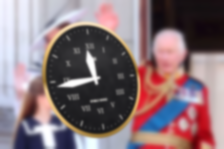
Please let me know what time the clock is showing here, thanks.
11:44
